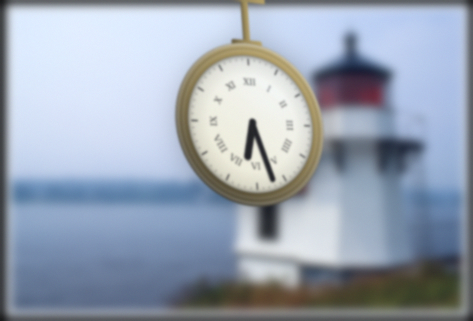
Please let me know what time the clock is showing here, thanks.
6:27
